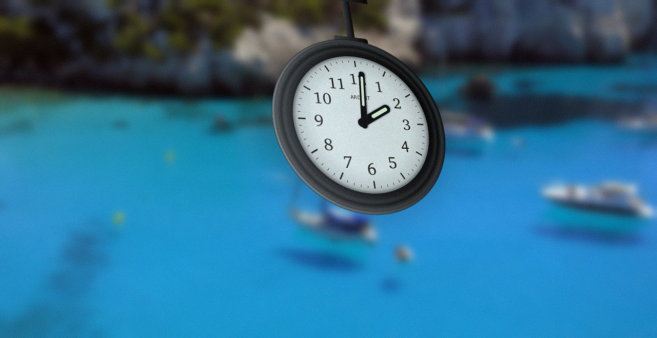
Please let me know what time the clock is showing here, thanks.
2:01
